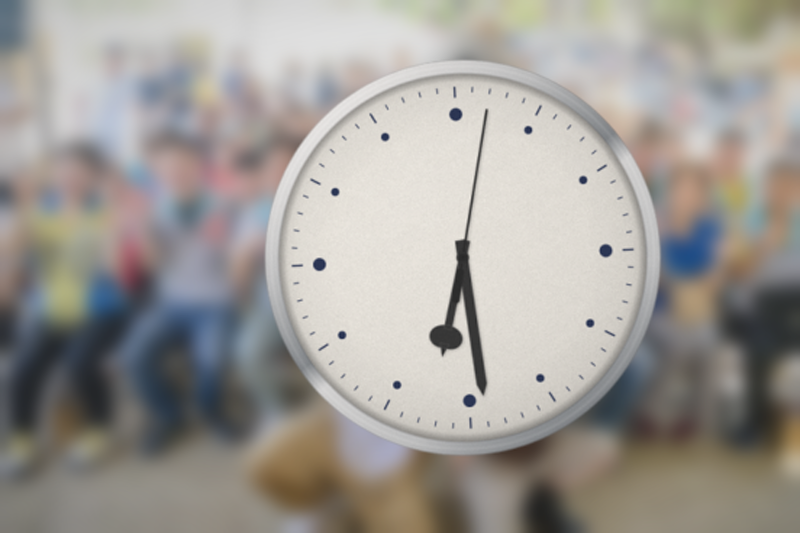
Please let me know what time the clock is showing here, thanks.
6:29:02
